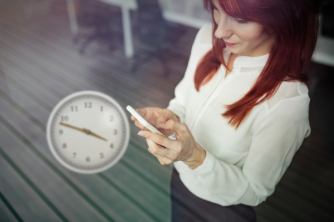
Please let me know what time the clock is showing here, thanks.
3:48
